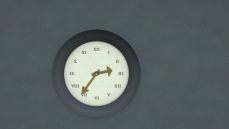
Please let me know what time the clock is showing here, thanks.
2:36
